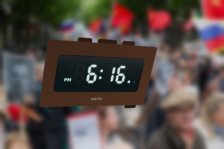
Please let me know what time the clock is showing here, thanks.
6:16
